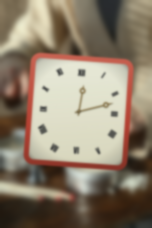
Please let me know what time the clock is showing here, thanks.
12:12
